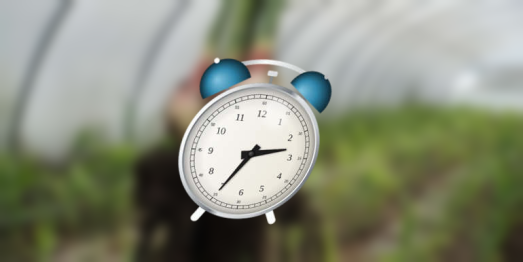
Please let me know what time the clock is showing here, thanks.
2:35
